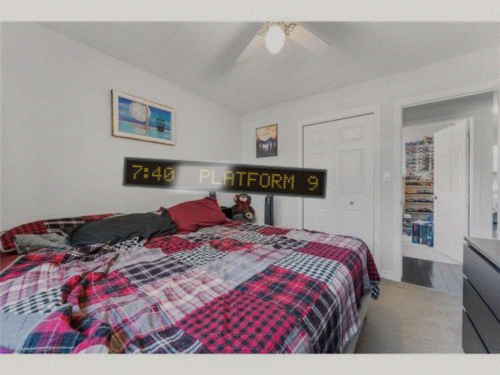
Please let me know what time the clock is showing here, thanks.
7:40
